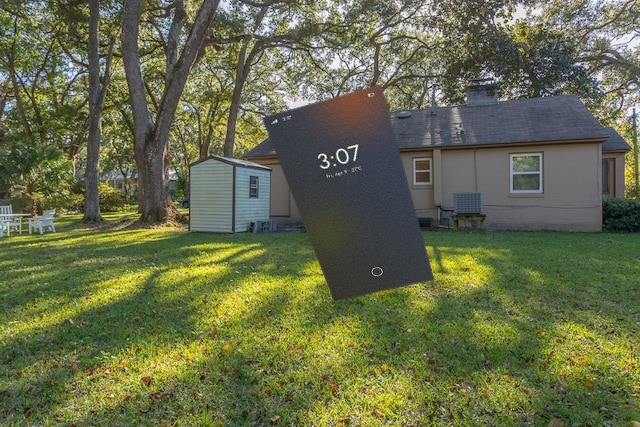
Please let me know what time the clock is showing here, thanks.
3:07
